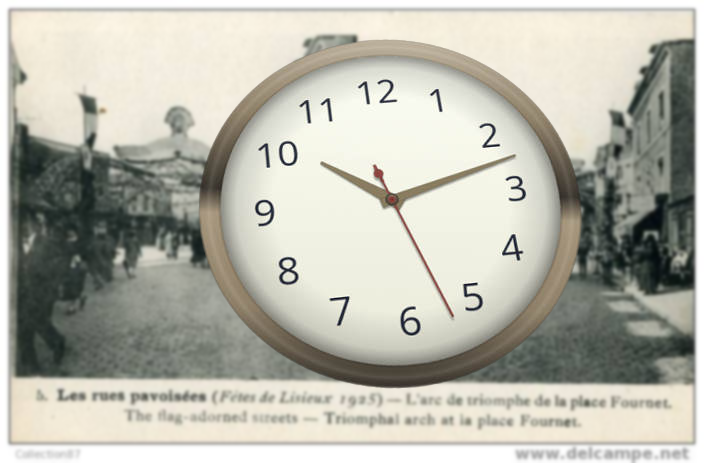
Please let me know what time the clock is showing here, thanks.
10:12:27
